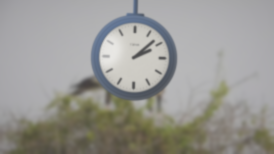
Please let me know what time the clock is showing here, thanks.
2:08
